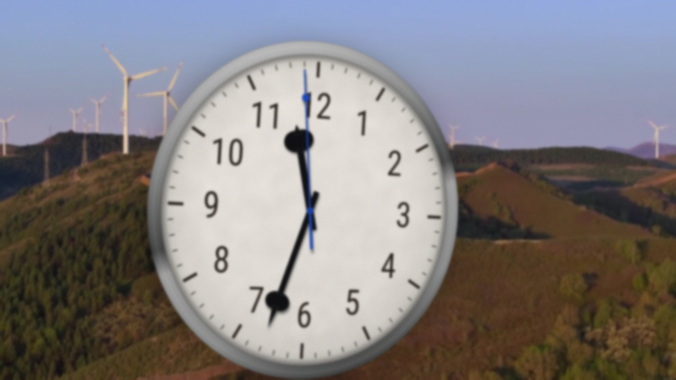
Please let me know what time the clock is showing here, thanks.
11:32:59
